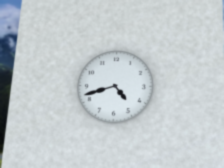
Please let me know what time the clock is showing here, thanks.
4:42
